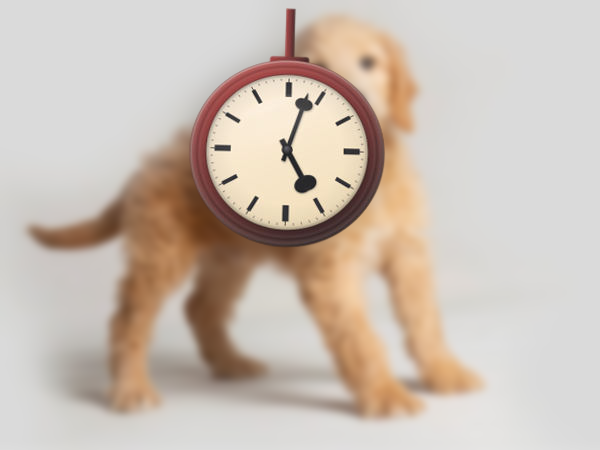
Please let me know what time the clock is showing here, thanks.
5:03
